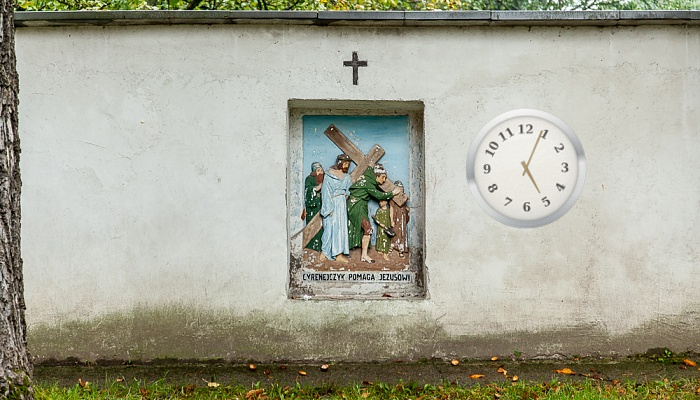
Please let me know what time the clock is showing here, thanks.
5:04
